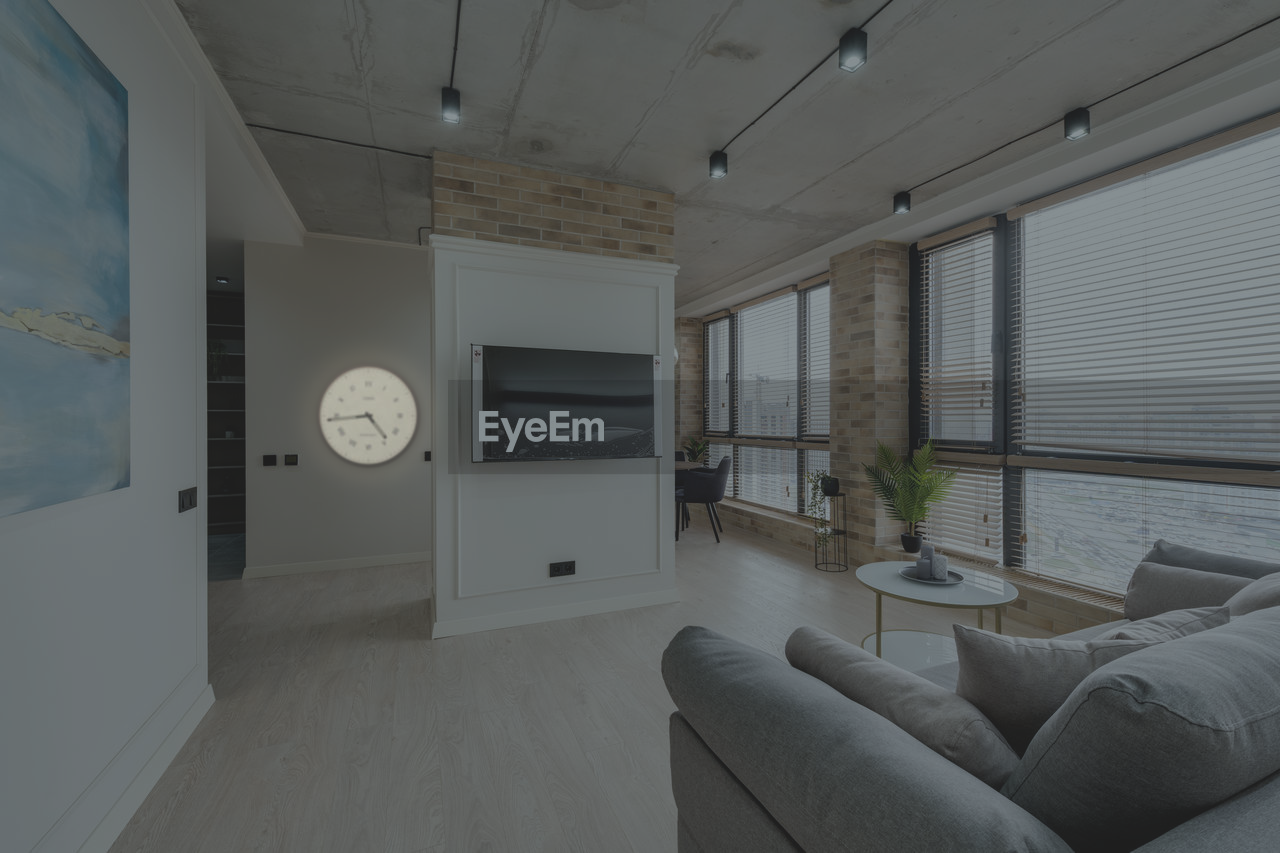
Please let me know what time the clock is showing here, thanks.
4:44
